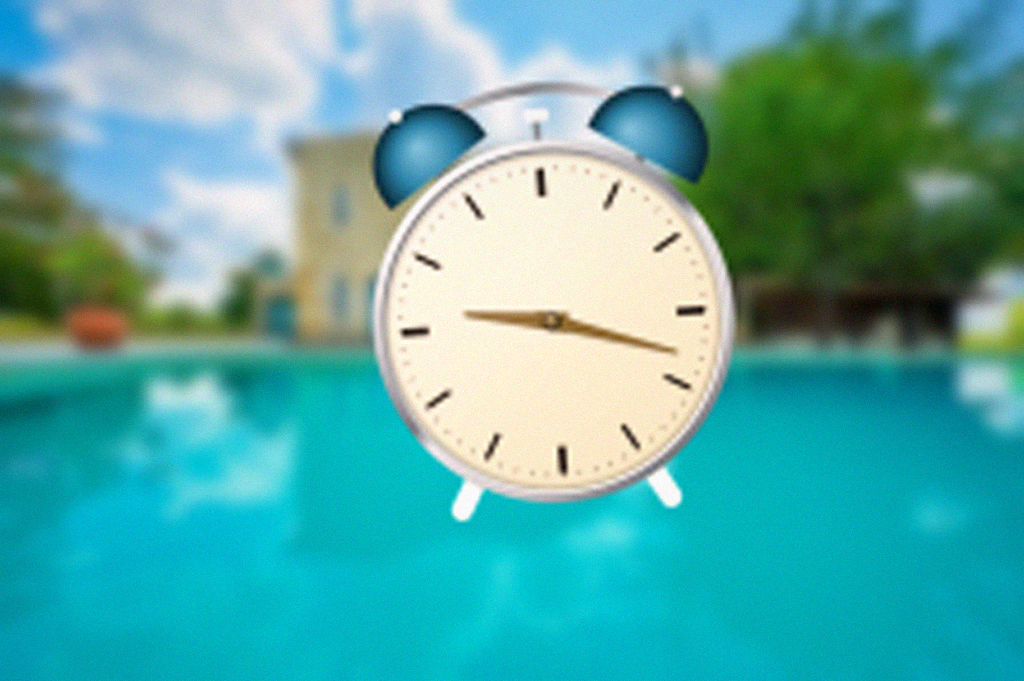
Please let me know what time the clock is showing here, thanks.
9:18
